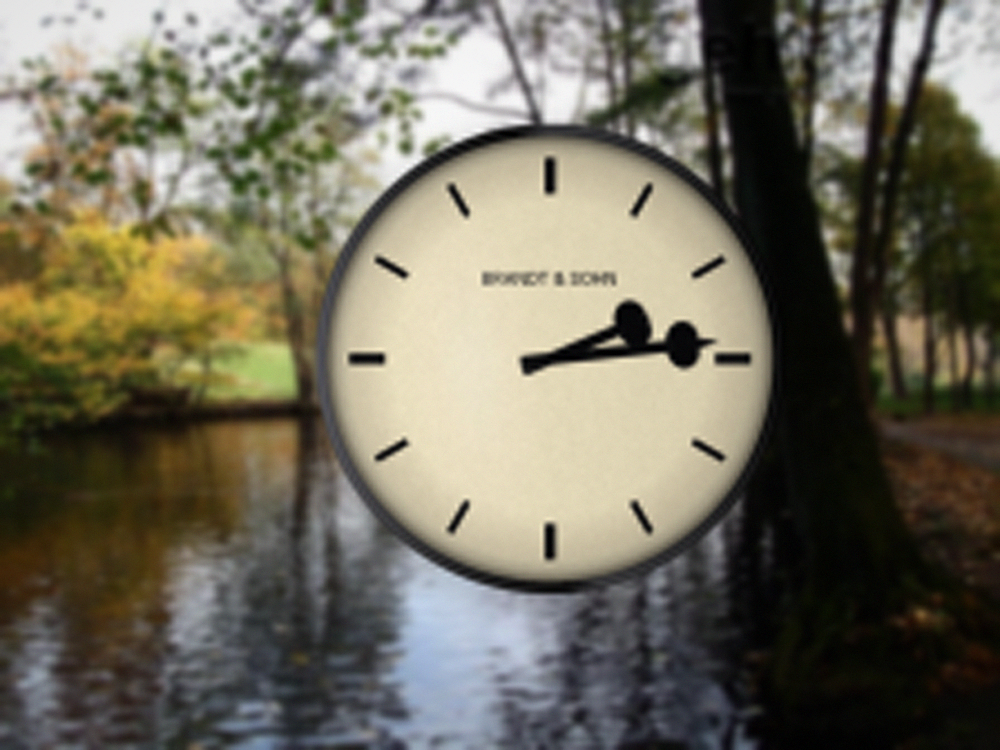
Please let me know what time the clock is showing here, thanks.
2:14
